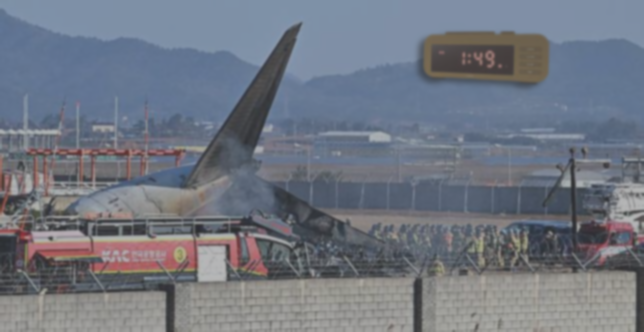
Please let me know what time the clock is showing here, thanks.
1:49
